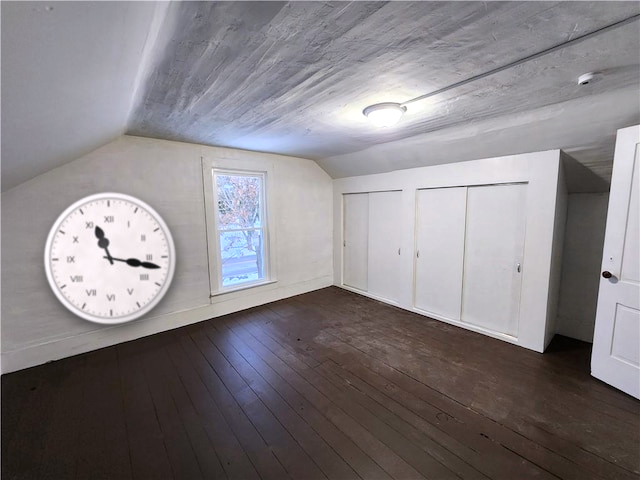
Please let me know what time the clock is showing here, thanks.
11:17
